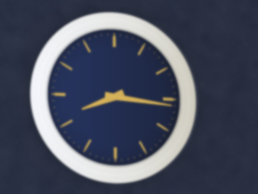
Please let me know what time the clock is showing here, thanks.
8:16
